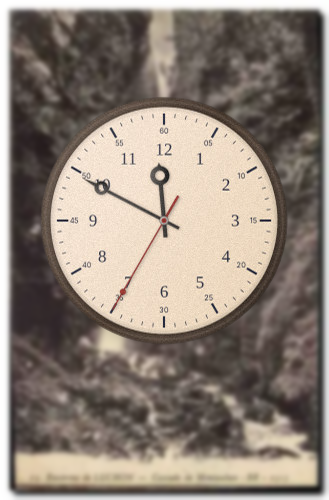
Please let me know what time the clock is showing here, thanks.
11:49:35
